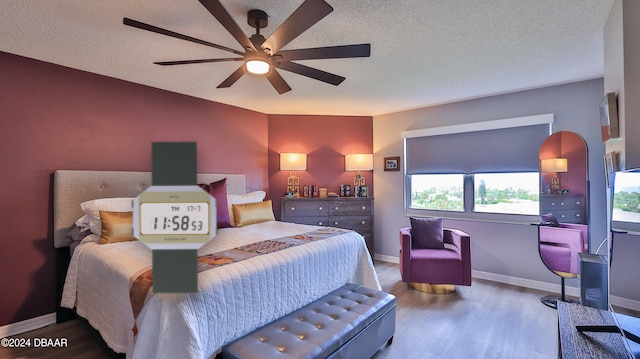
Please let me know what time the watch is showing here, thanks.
11:58:53
